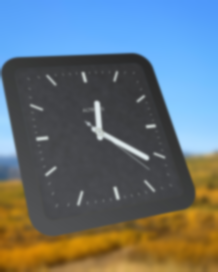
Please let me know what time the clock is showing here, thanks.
12:21:23
